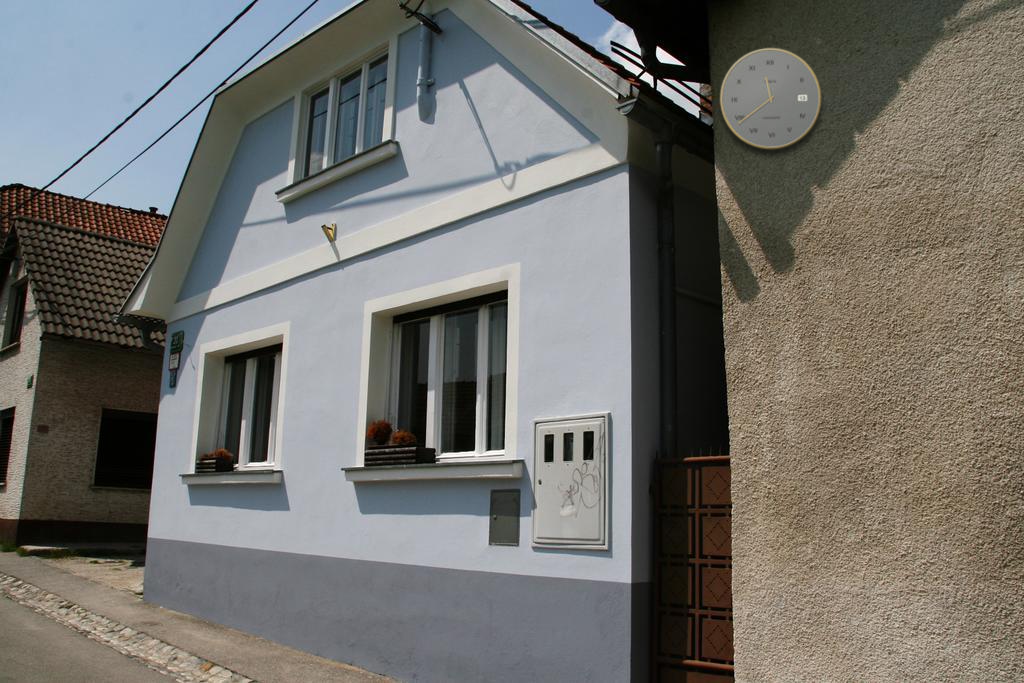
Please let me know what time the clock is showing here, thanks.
11:39
